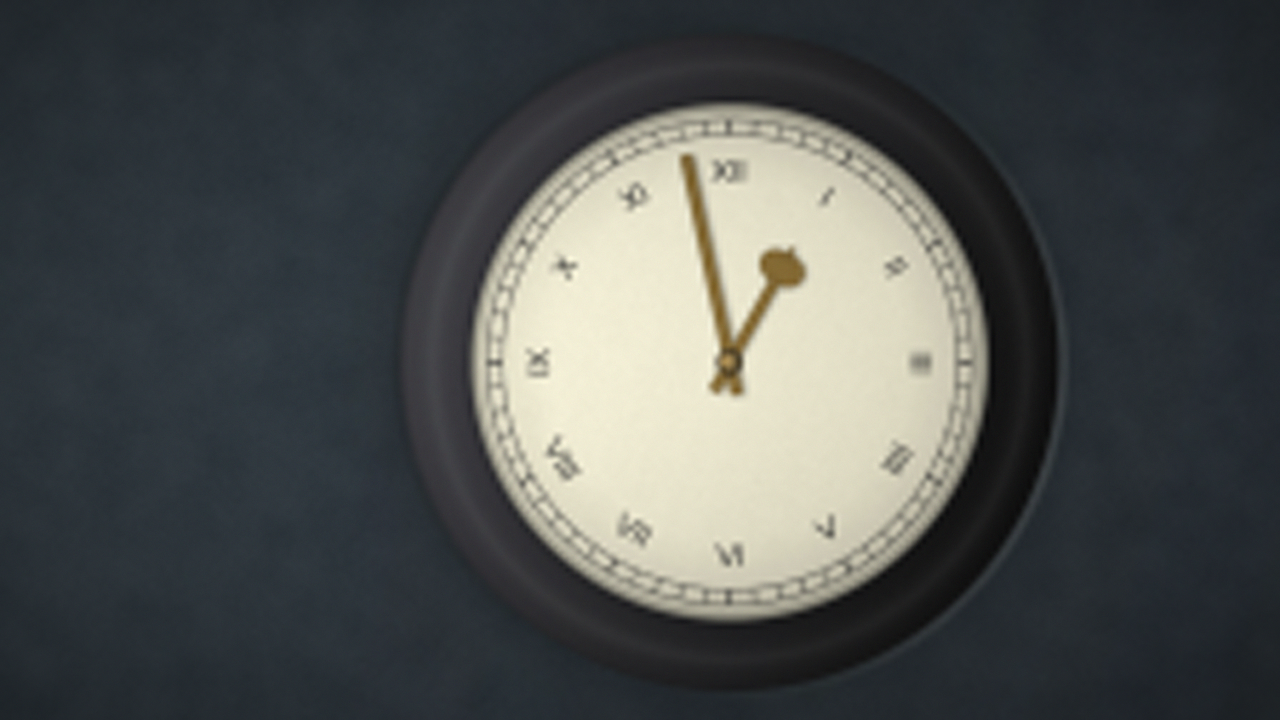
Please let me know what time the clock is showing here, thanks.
12:58
